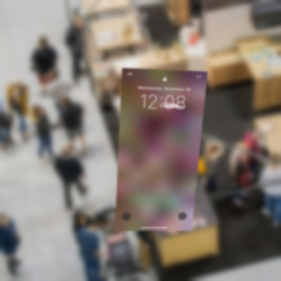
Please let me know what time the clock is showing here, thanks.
12:08
